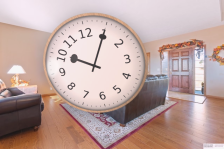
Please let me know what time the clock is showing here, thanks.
10:05
